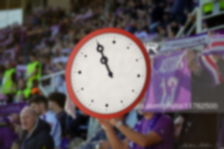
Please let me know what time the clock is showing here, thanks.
10:55
